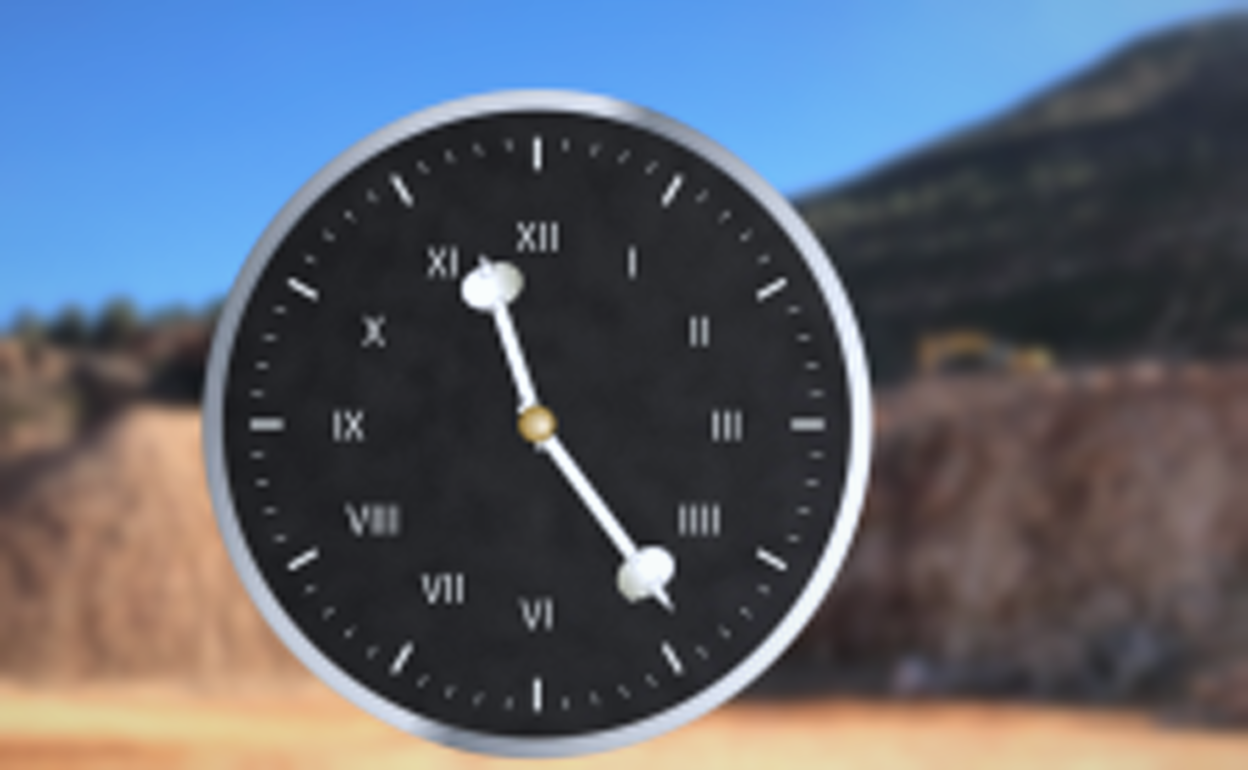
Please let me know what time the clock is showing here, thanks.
11:24
